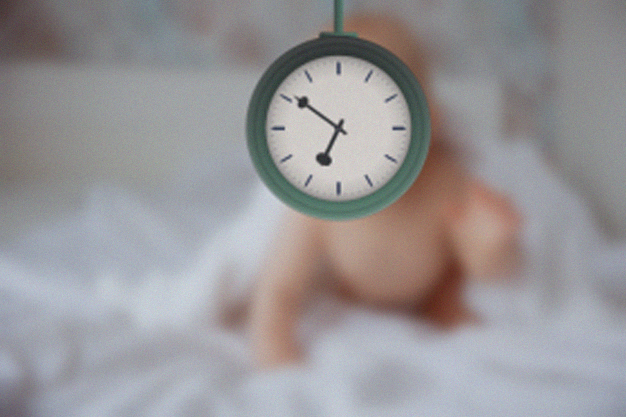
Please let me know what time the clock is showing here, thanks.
6:51
